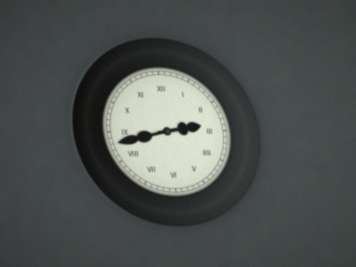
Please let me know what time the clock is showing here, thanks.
2:43
